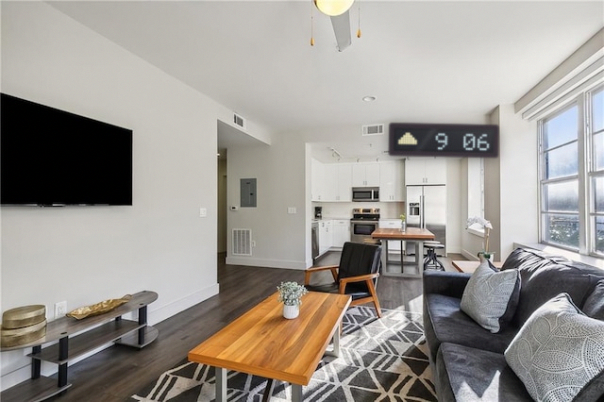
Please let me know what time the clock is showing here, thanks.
9:06
